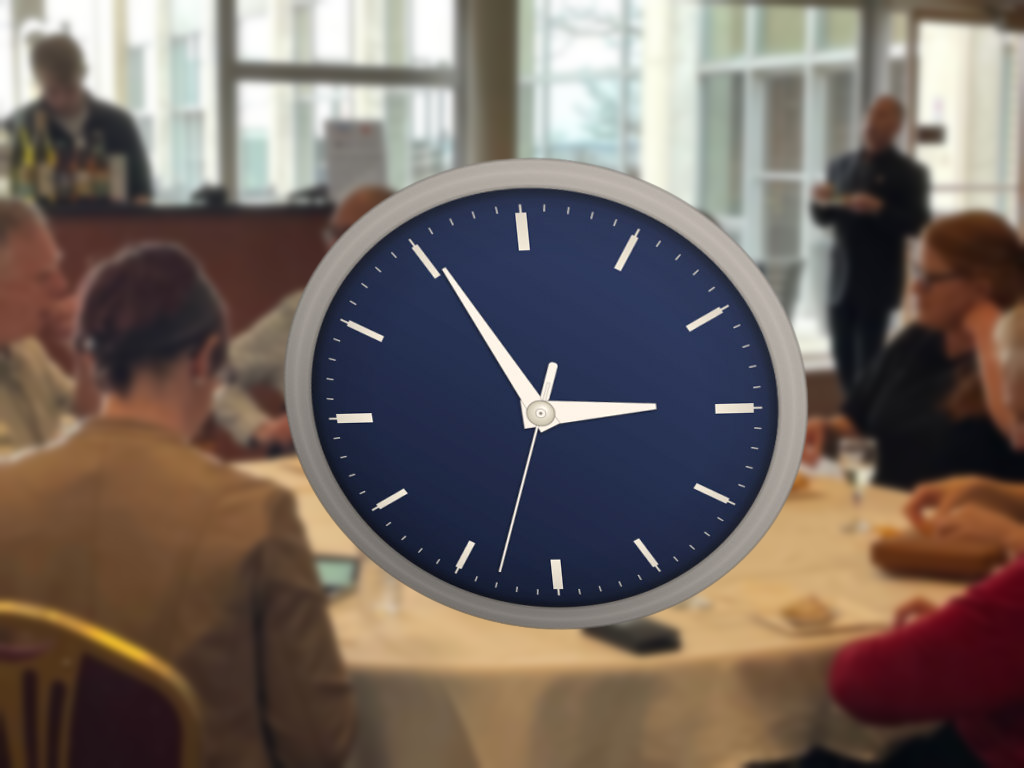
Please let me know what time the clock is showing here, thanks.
2:55:33
